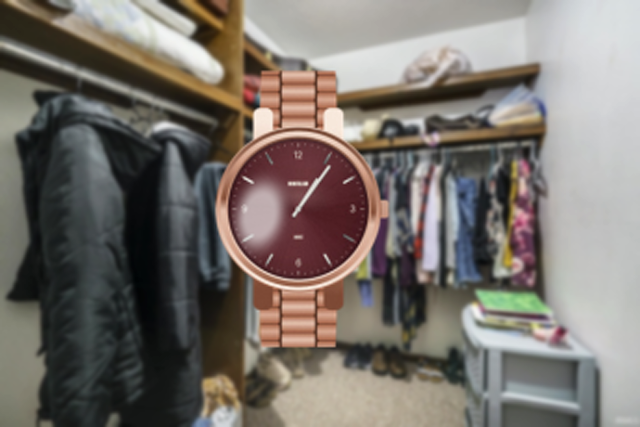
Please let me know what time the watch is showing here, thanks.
1:06
